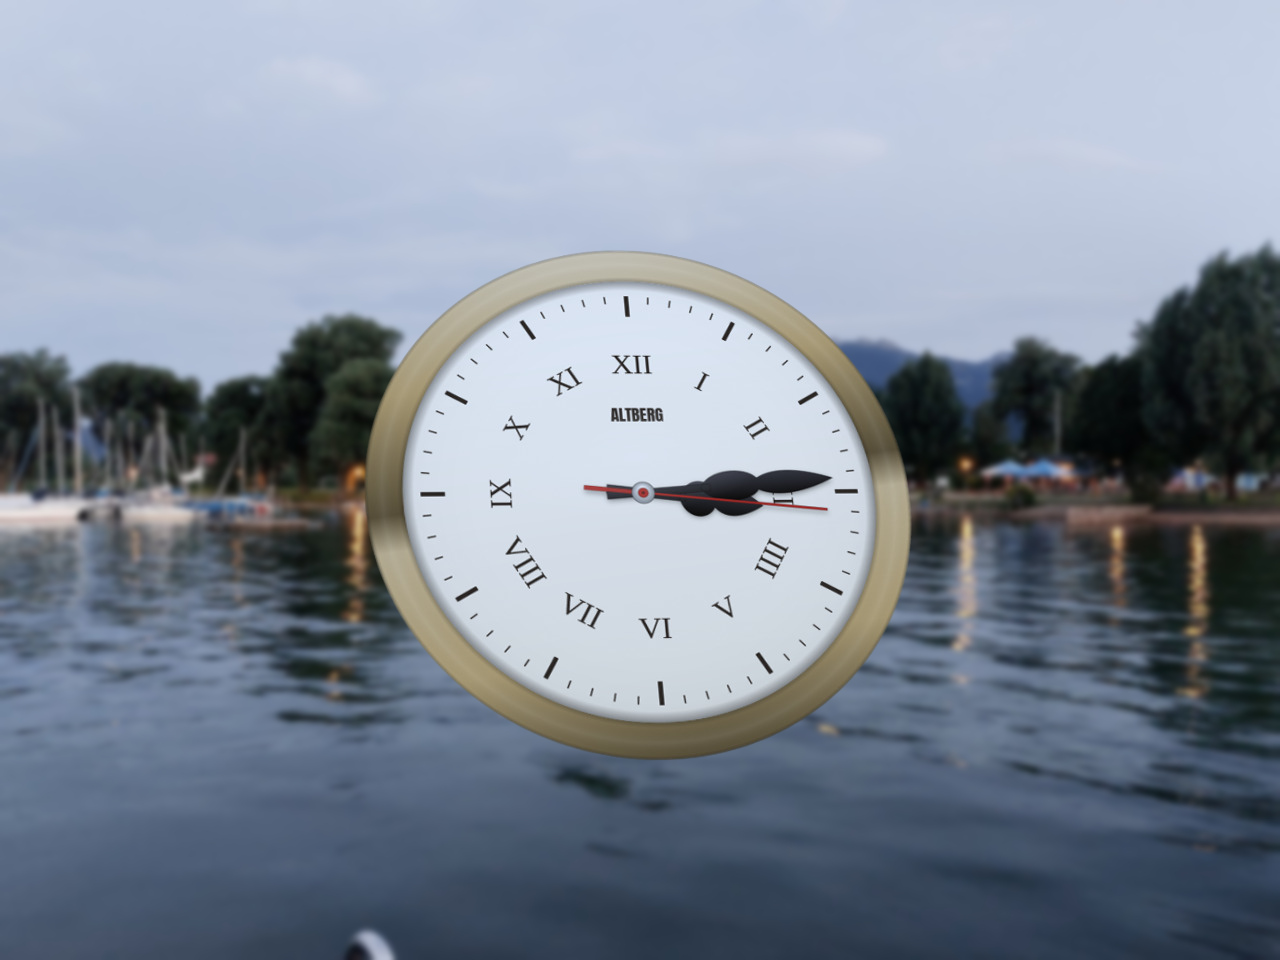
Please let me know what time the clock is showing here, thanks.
3:14:16
